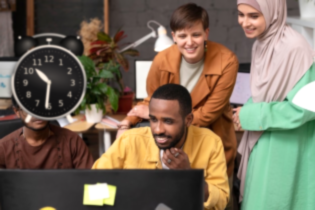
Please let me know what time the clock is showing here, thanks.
10:31
